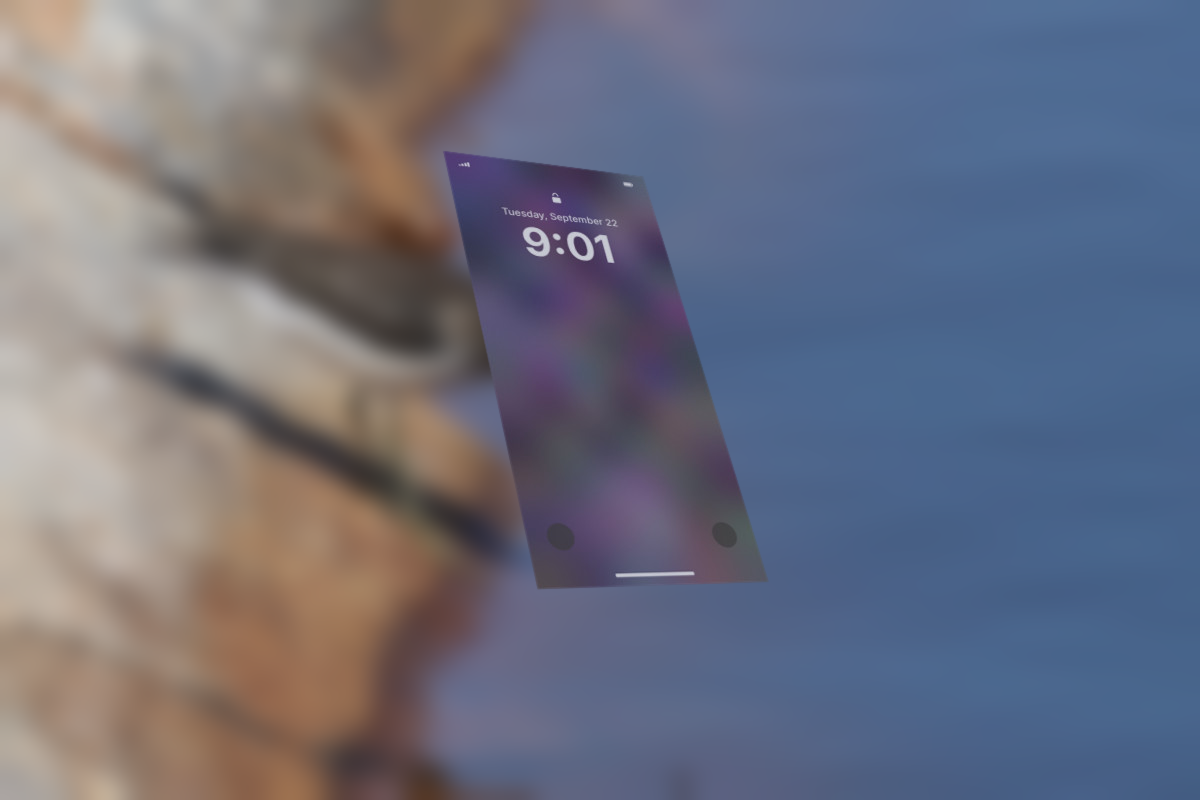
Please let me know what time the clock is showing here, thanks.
9:01
